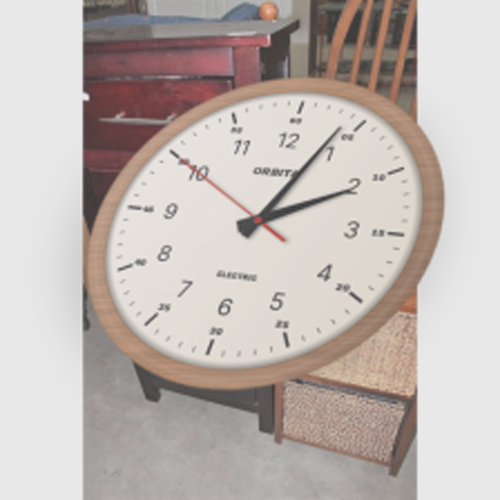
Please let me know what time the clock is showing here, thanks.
2:03:50
